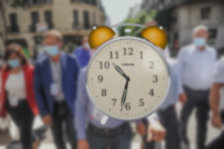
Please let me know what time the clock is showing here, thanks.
10:32
